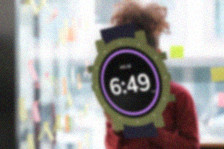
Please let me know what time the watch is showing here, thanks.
6:49
